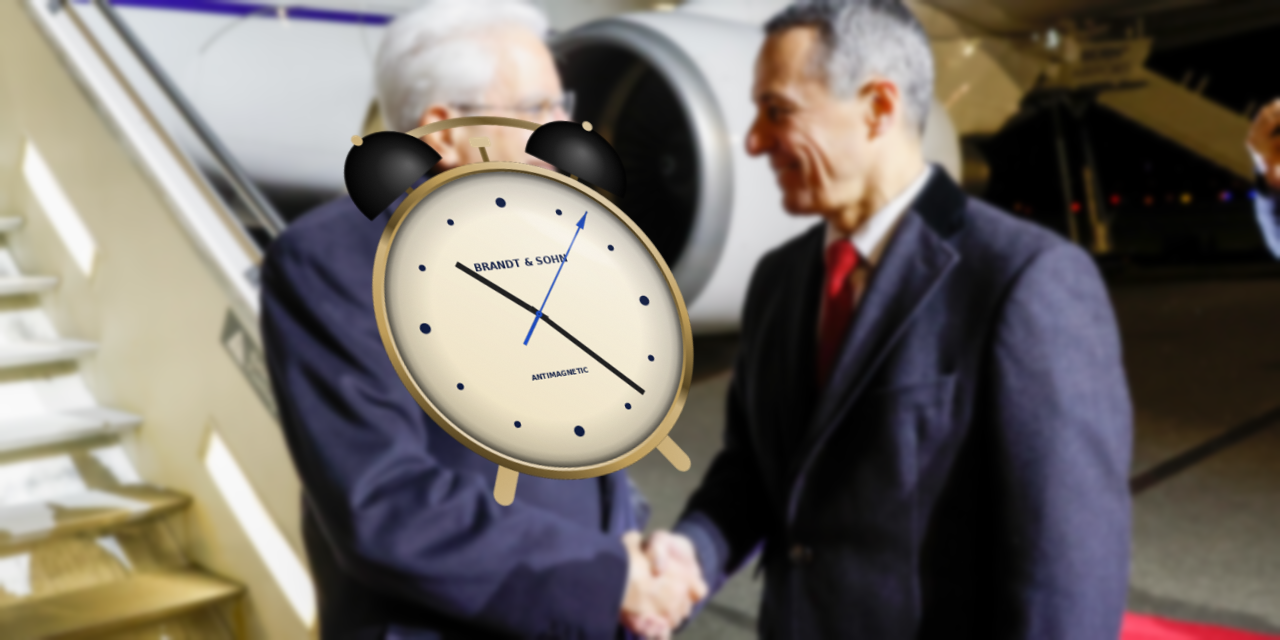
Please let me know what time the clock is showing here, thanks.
10:23:07
